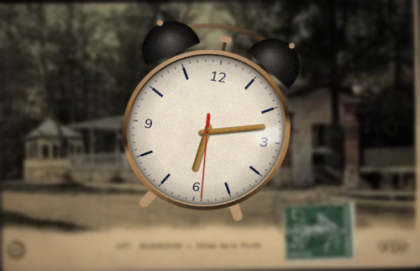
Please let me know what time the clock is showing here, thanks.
6:12:29
